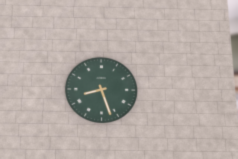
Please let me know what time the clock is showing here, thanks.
8:27
